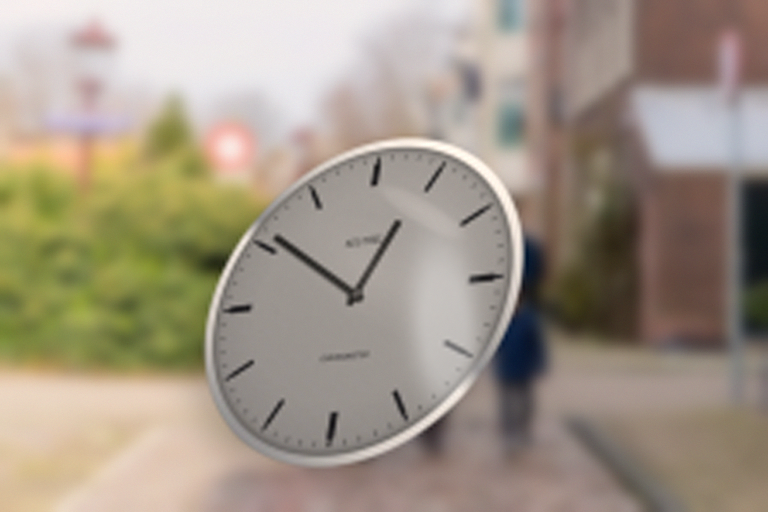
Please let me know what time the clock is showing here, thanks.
12:51
